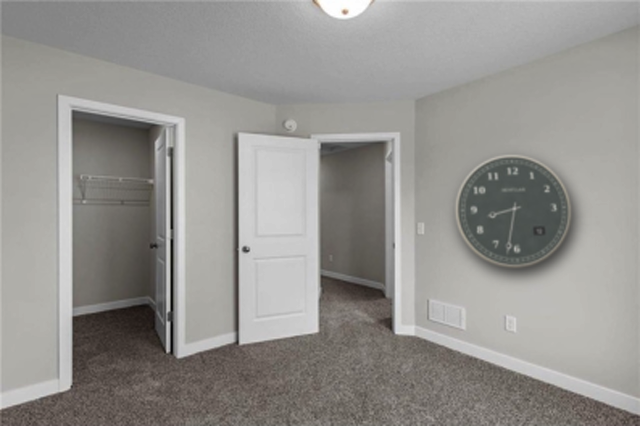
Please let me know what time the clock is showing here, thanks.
8:32
